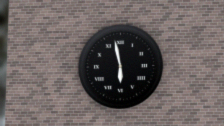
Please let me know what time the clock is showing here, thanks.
5:58
